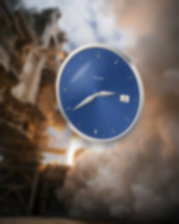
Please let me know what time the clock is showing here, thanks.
2:39
